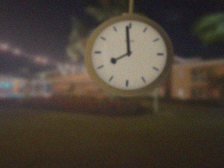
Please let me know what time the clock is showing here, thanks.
7:59
